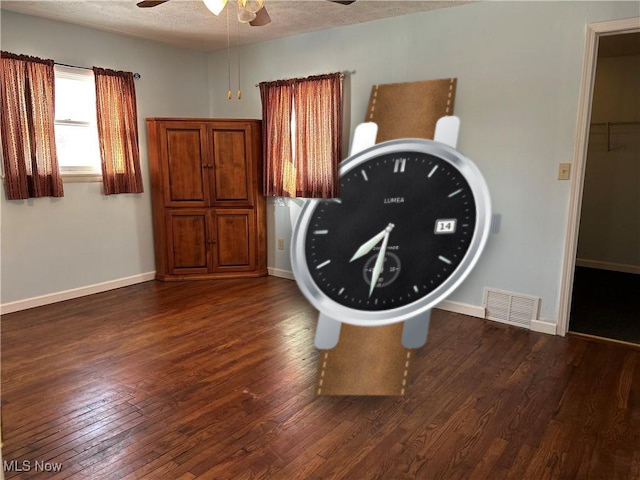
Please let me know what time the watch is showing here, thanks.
7:31
